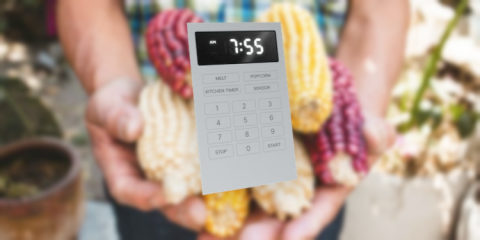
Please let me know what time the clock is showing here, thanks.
7:55
